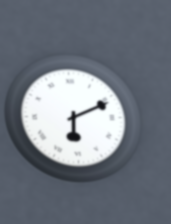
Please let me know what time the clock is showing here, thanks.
6:11
